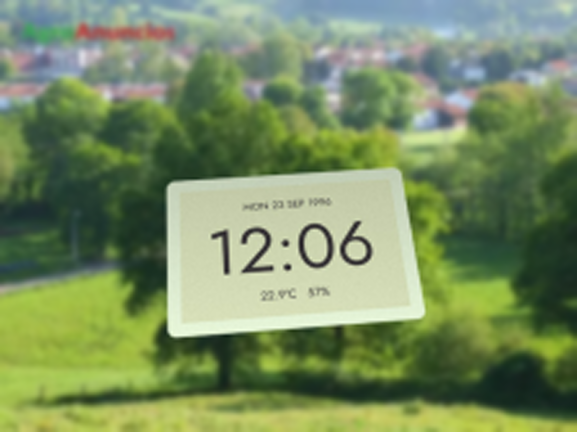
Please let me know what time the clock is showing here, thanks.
12:06
